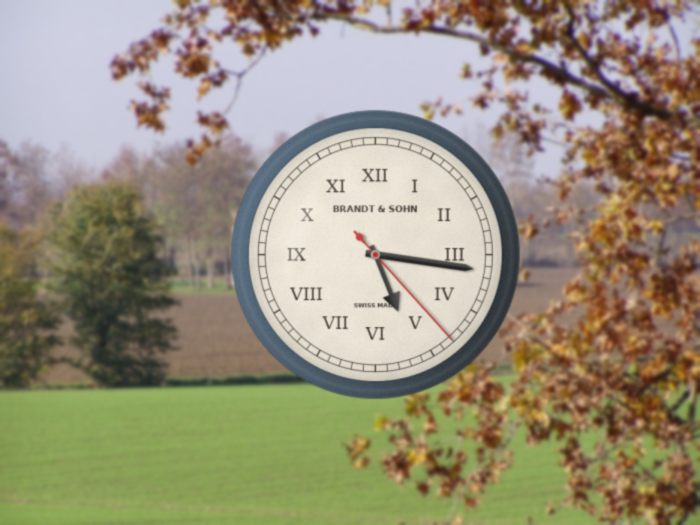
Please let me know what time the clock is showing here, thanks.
5:16:23
